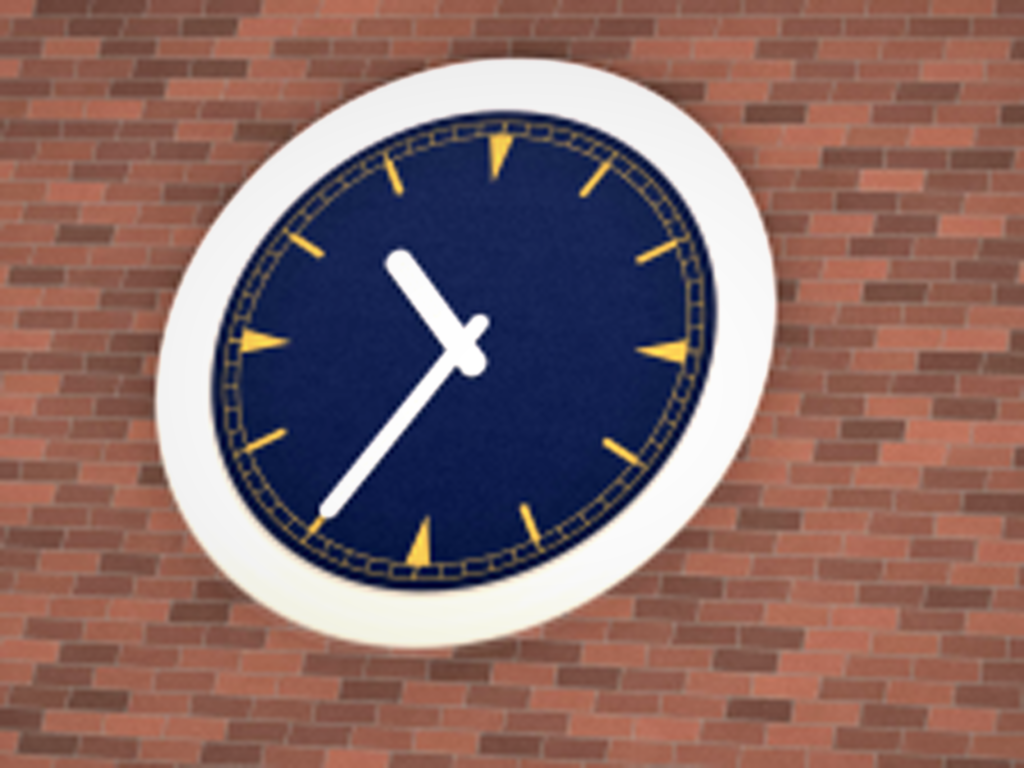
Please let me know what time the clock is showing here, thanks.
10:35
